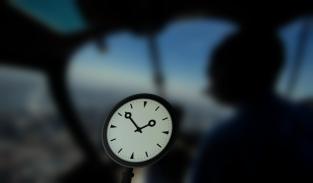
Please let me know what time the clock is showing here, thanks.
1:52
